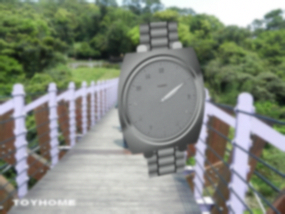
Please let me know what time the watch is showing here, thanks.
2:10
